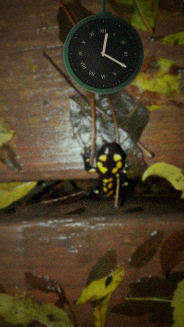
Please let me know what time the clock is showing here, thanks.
12:20
